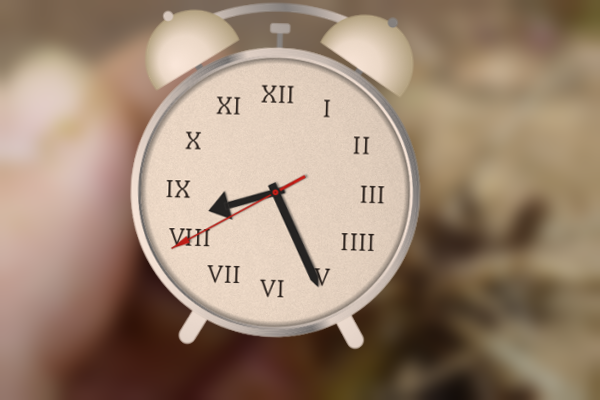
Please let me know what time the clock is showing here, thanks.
8:25:40
